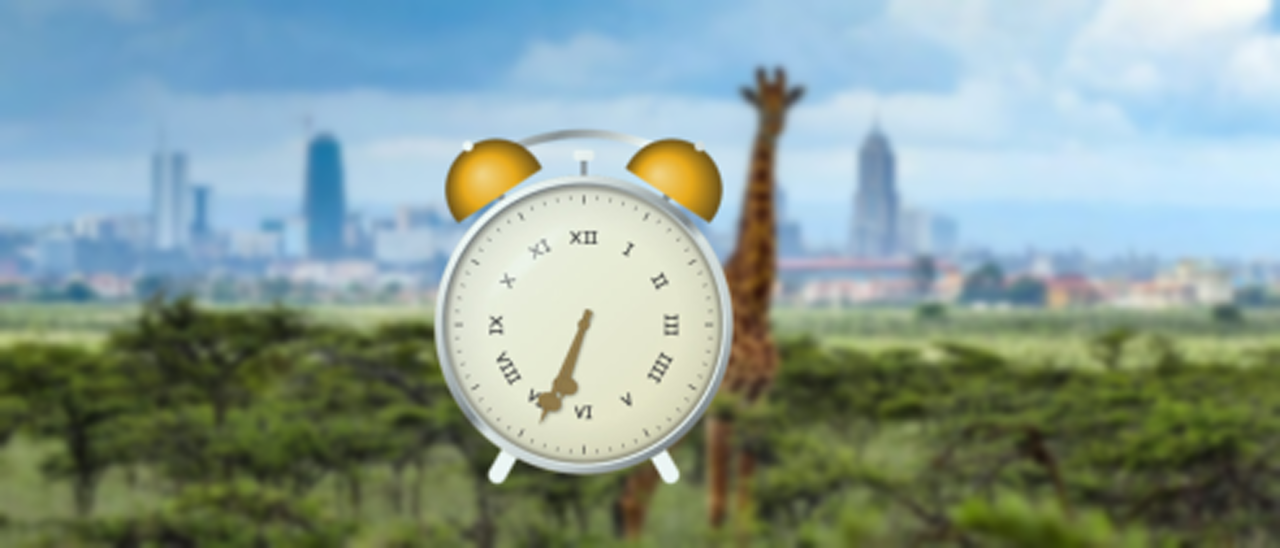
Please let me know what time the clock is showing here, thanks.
6:34
